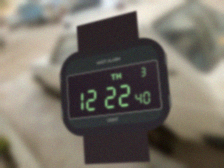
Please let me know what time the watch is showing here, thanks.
12:22:40
